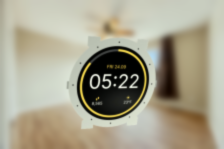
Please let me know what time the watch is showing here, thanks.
5:22
